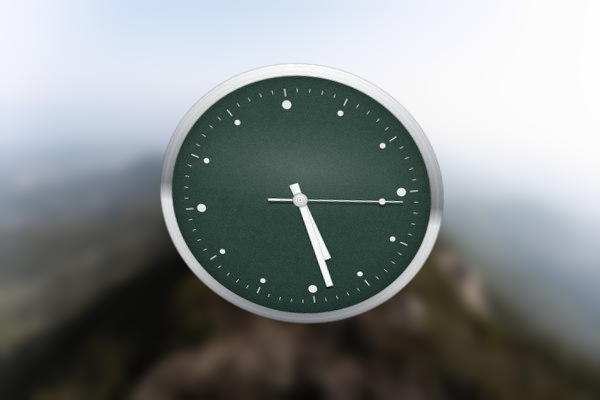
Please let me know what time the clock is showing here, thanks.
5:28:16
